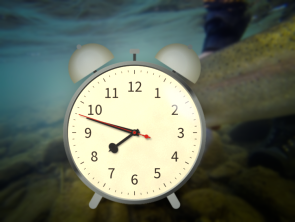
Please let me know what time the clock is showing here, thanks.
7:47:48
